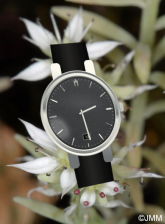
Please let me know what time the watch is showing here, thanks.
2:29
